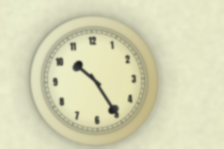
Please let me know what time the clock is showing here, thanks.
10:25
